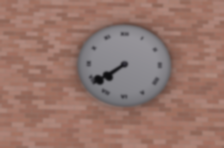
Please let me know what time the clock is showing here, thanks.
7:39
